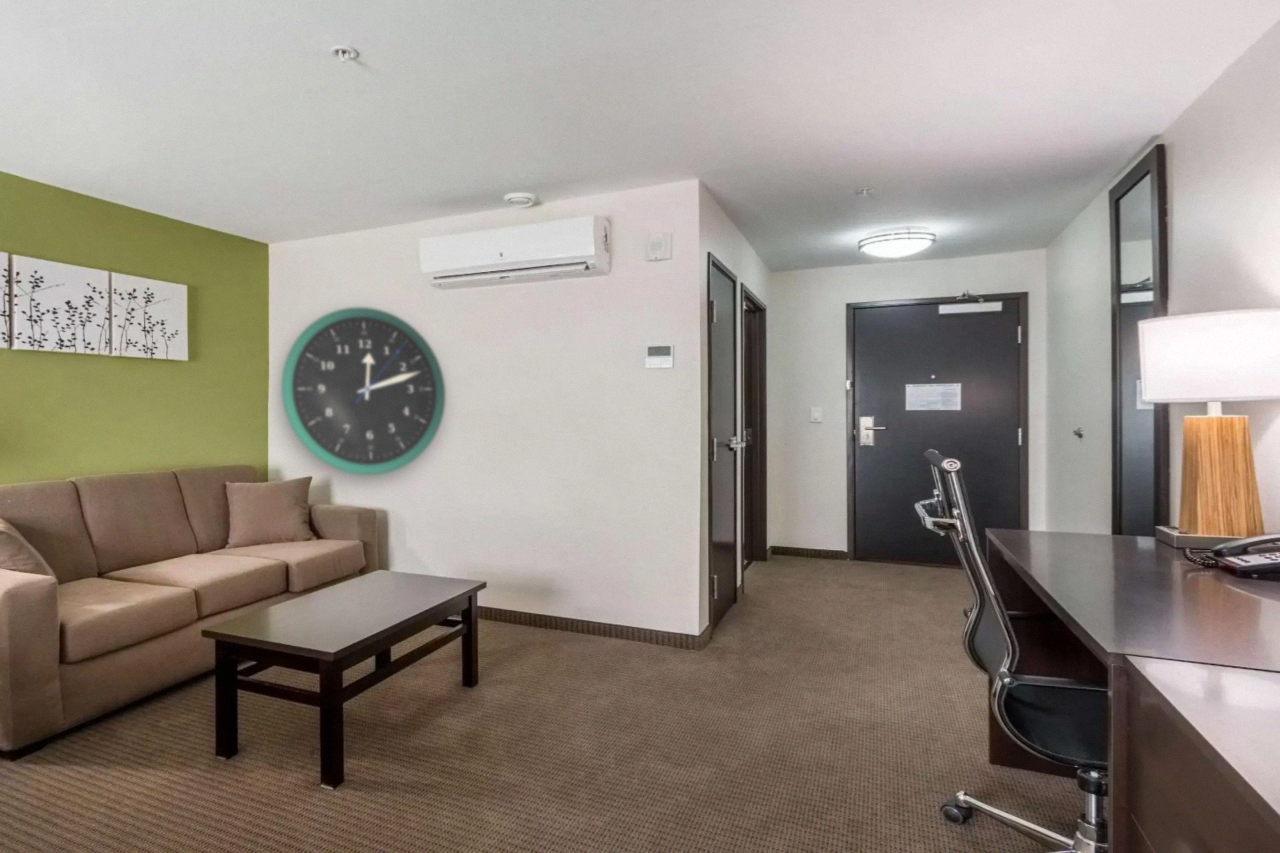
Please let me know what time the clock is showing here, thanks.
12:12:07
